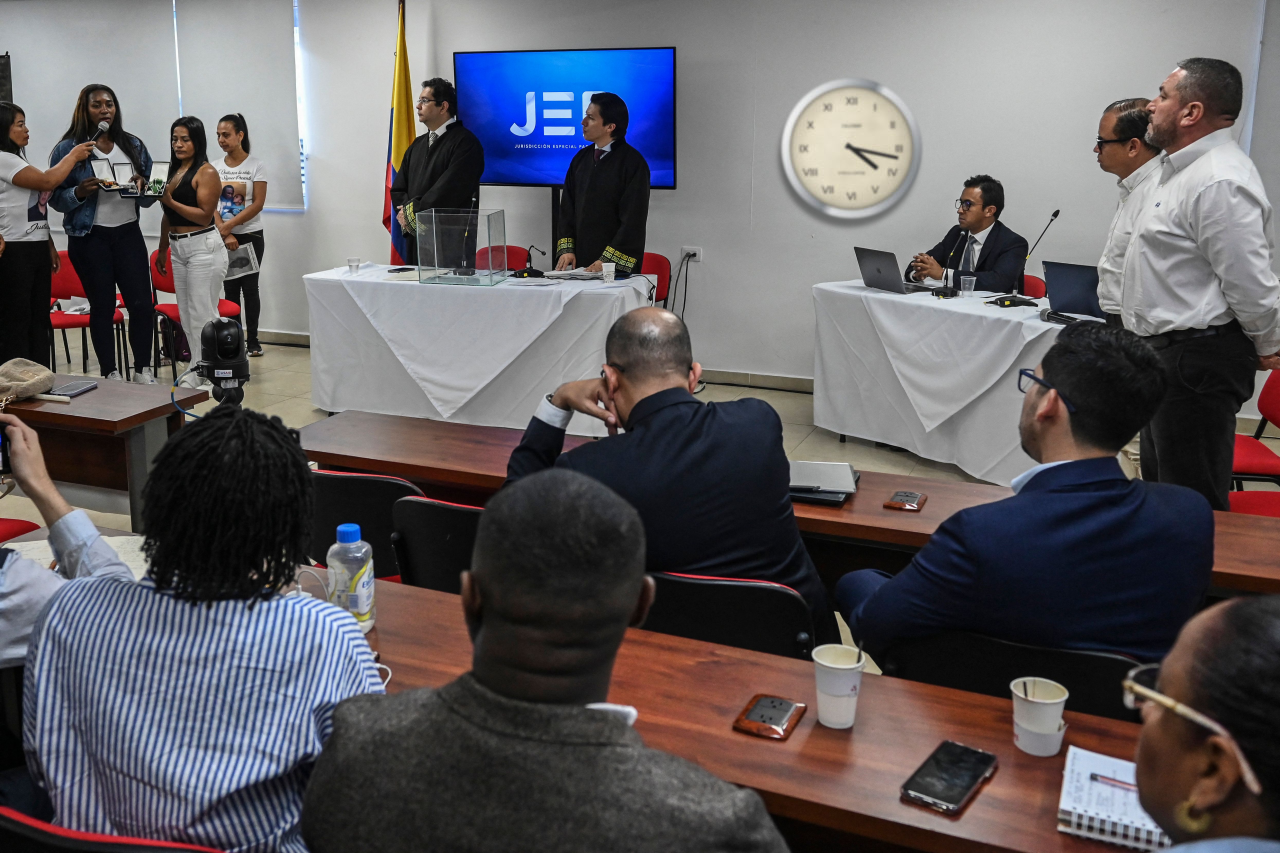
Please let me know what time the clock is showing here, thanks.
4:17
